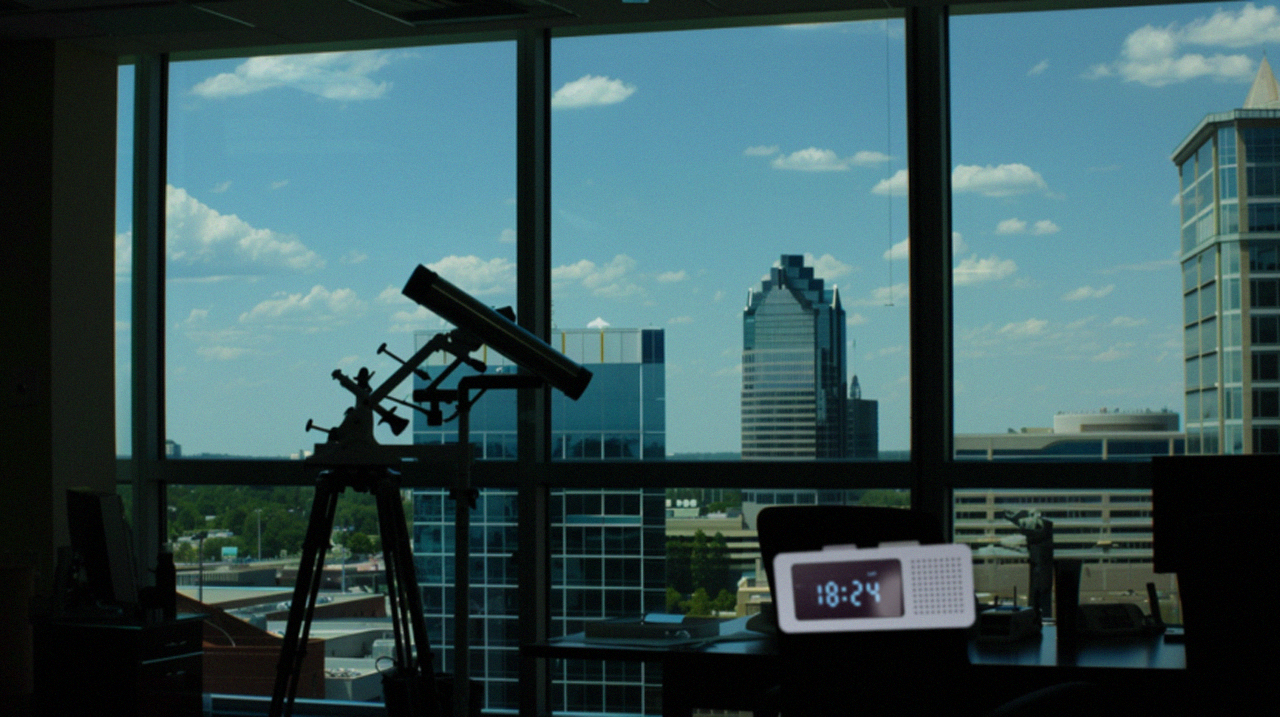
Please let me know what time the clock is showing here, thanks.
18:24
